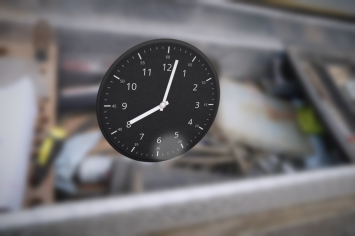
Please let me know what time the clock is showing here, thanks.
8:02
